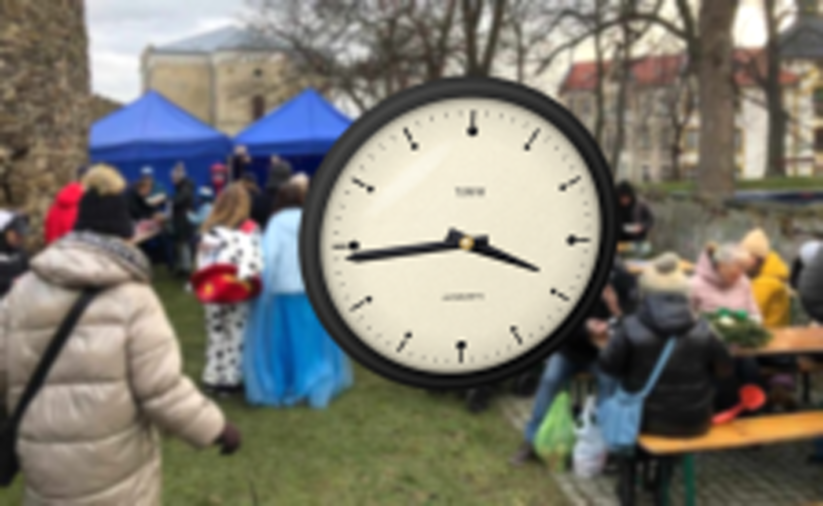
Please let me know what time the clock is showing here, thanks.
3:44
